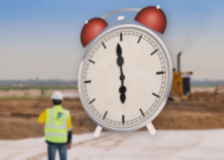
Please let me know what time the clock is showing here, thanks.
5:59
